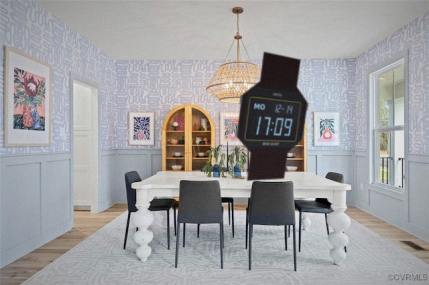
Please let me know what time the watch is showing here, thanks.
17:09
